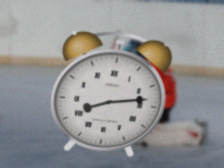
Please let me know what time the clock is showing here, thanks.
8:13
